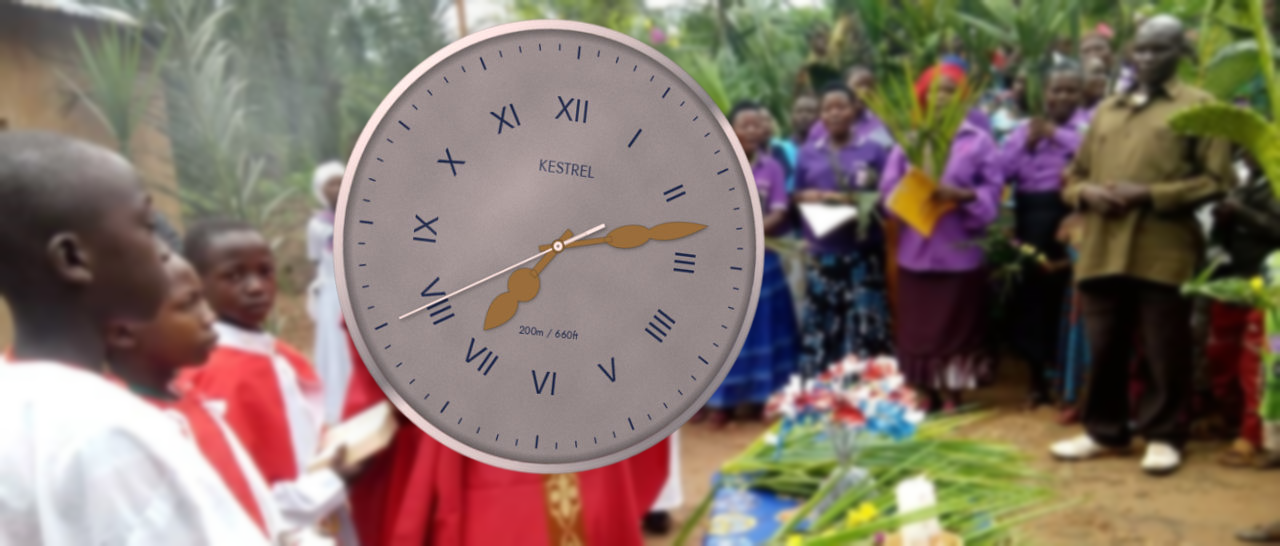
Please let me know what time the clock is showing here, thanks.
7:12:40
